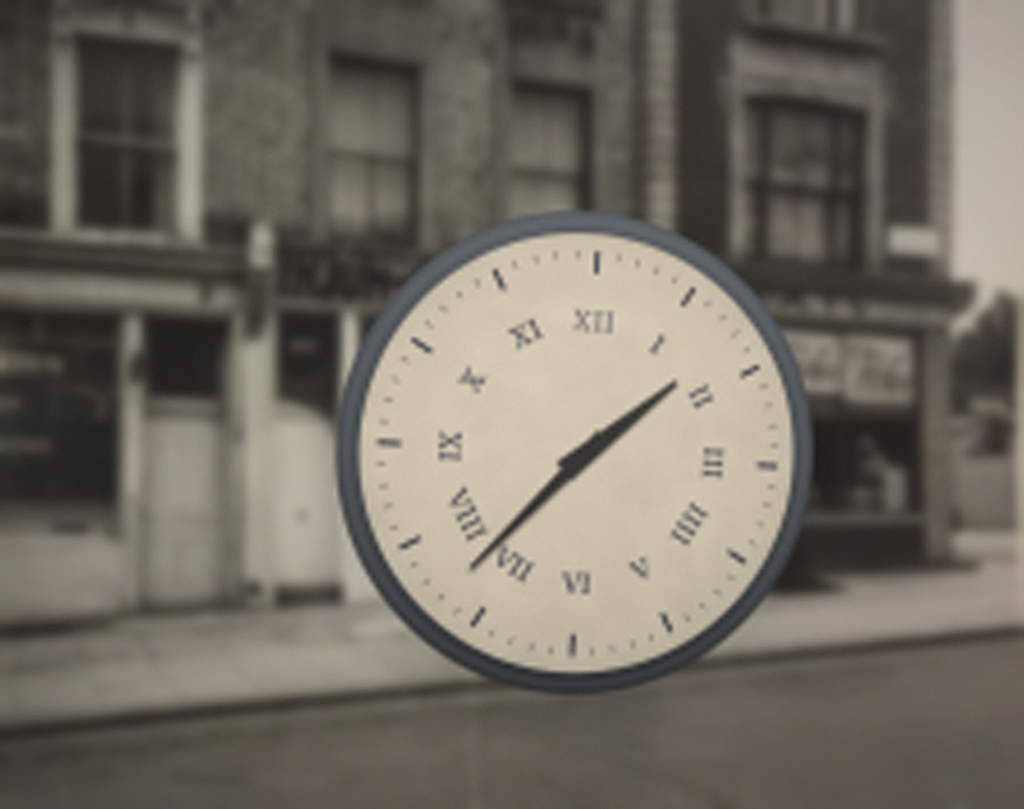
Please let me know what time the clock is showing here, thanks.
1:37
